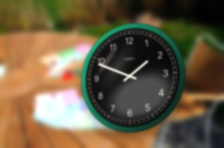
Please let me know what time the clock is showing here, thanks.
1:49
